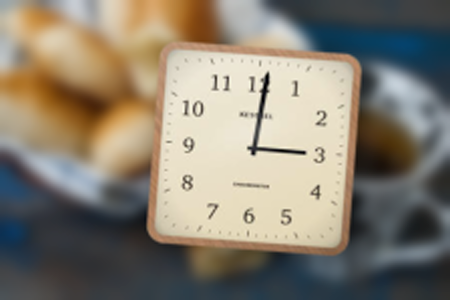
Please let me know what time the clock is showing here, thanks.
3:01
